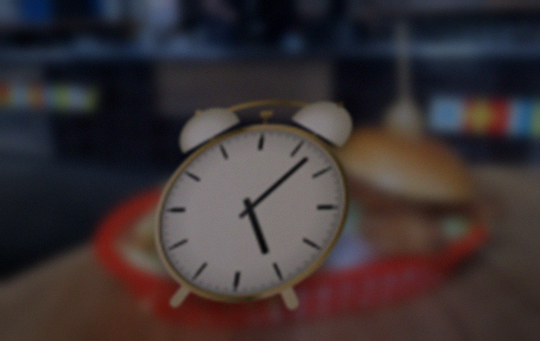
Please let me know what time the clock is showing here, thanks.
5:07
